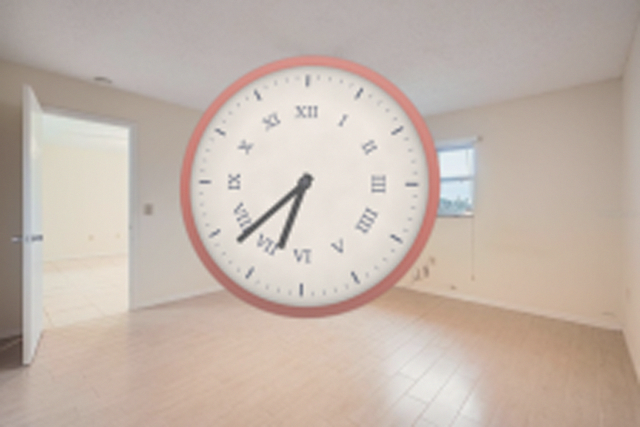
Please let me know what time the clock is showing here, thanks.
6:38
